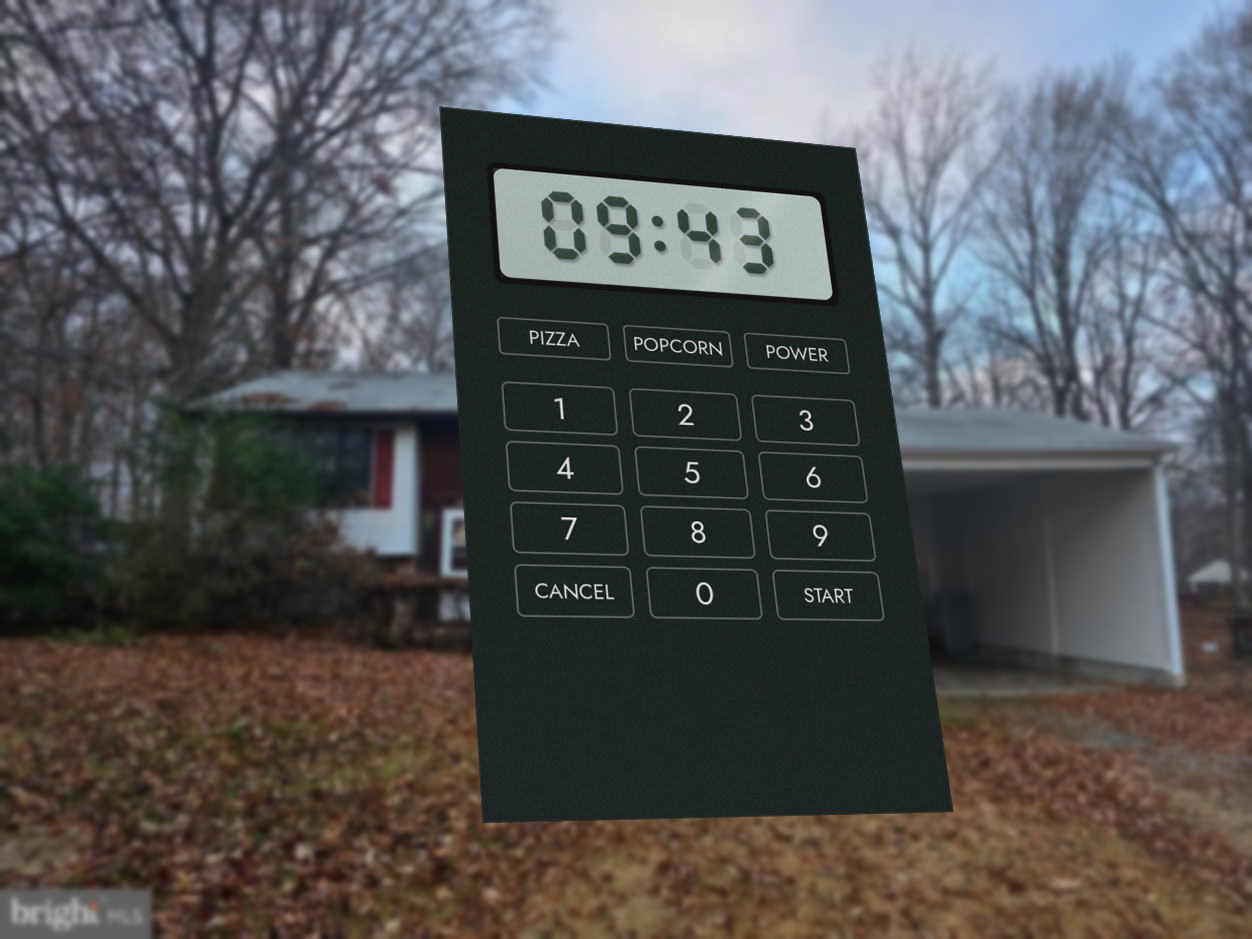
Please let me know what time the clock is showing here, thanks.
9:43
